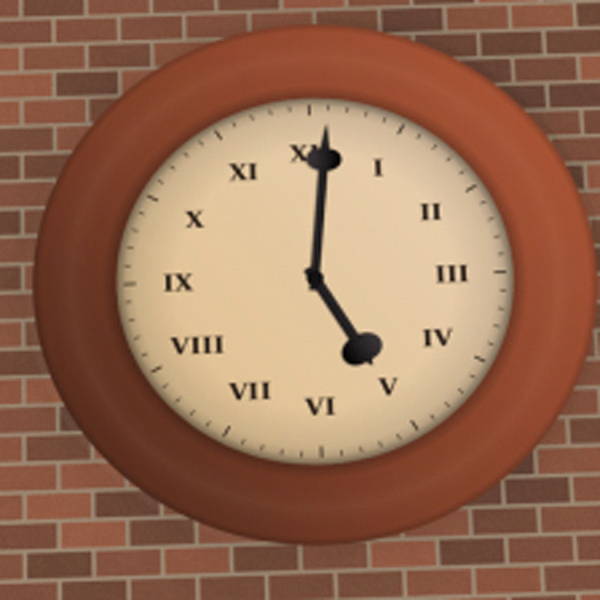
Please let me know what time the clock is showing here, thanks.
5:01
